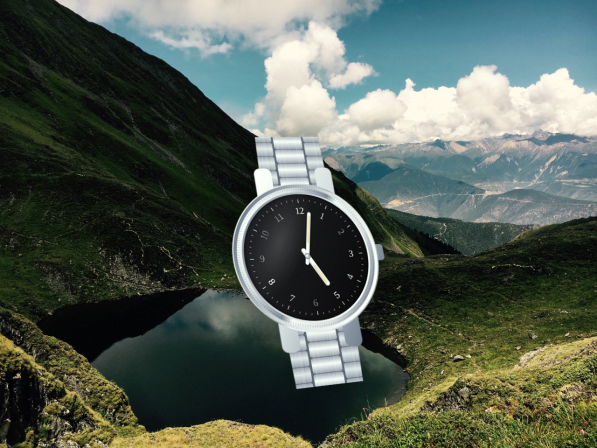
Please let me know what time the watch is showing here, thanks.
5:02
